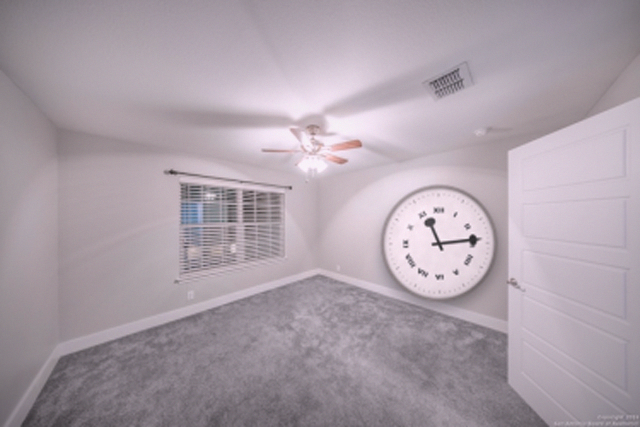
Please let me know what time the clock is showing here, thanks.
11:14
